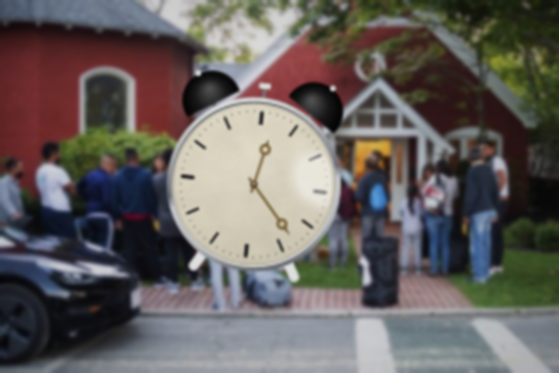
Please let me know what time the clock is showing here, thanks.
12:23
